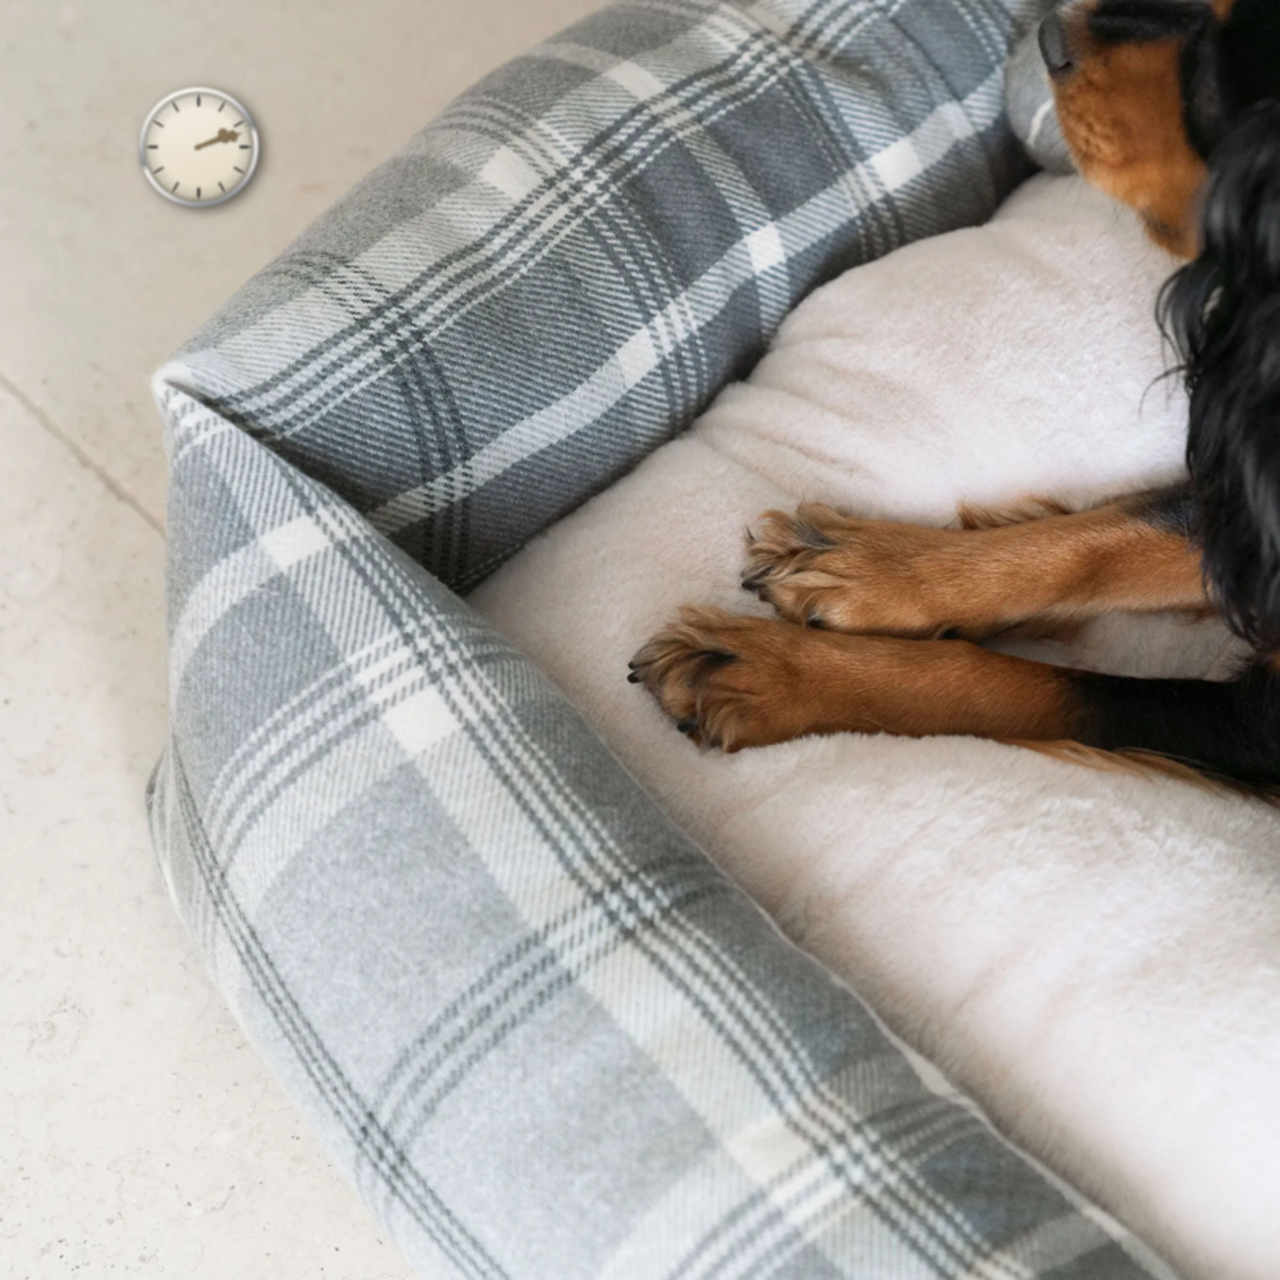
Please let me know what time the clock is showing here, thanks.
2:12
